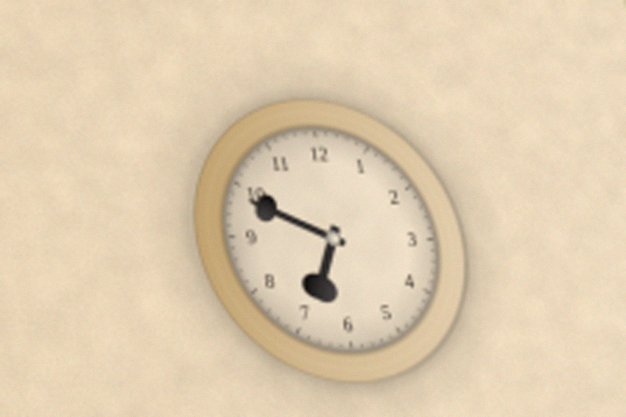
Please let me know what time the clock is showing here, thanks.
6:49
